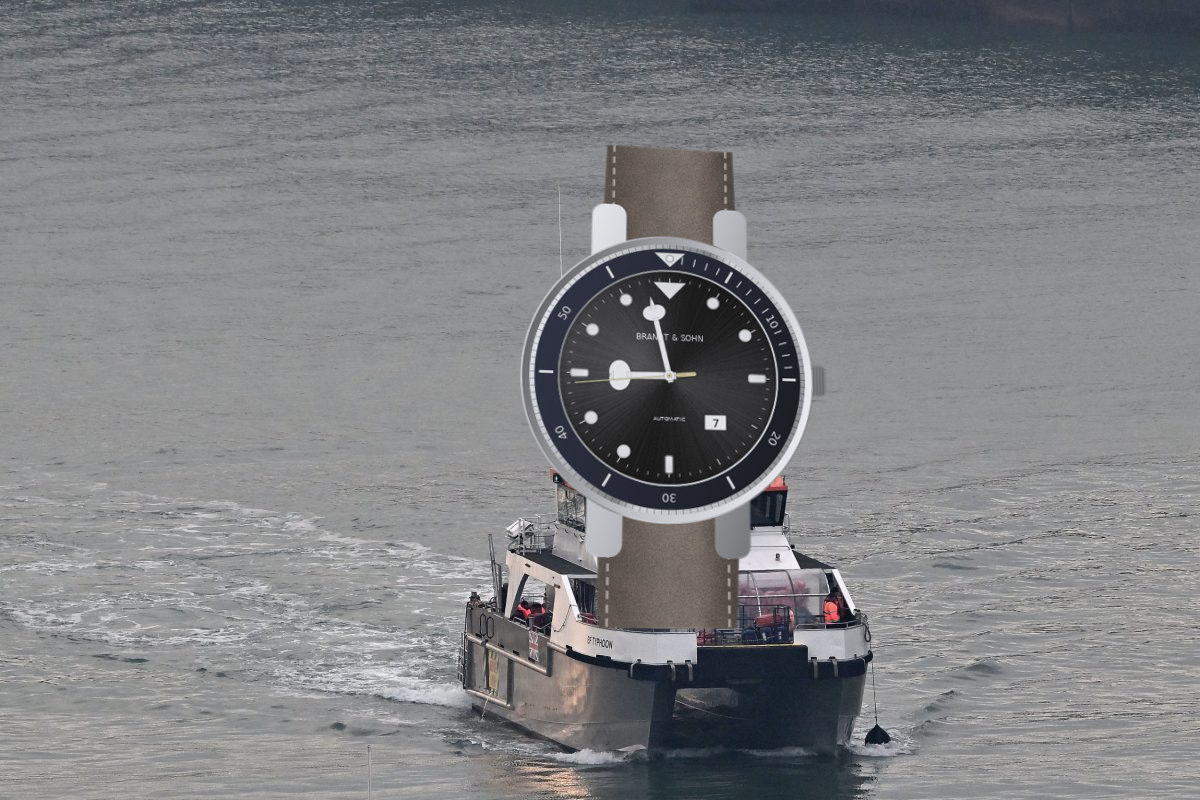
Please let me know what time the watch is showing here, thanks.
8:57:44
